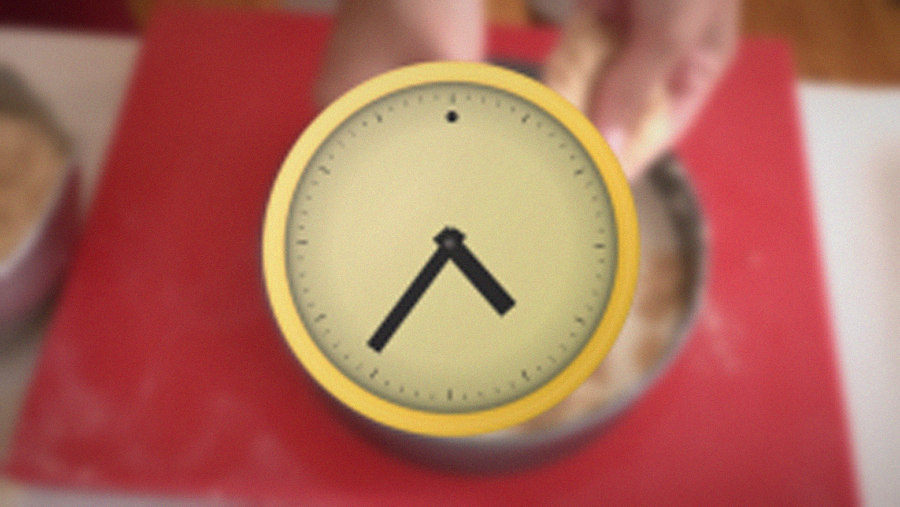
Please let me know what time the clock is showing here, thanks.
4:36
